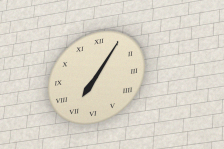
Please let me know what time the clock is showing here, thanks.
7:05
